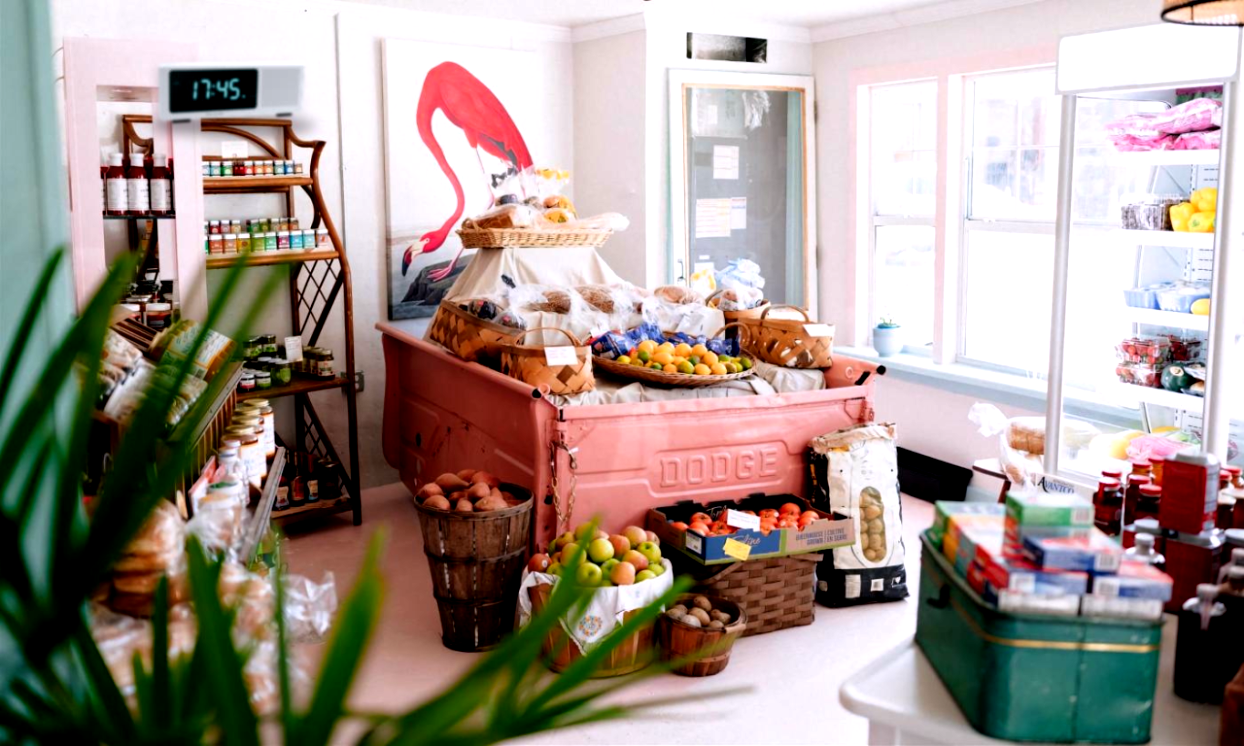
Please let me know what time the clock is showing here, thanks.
17:45
